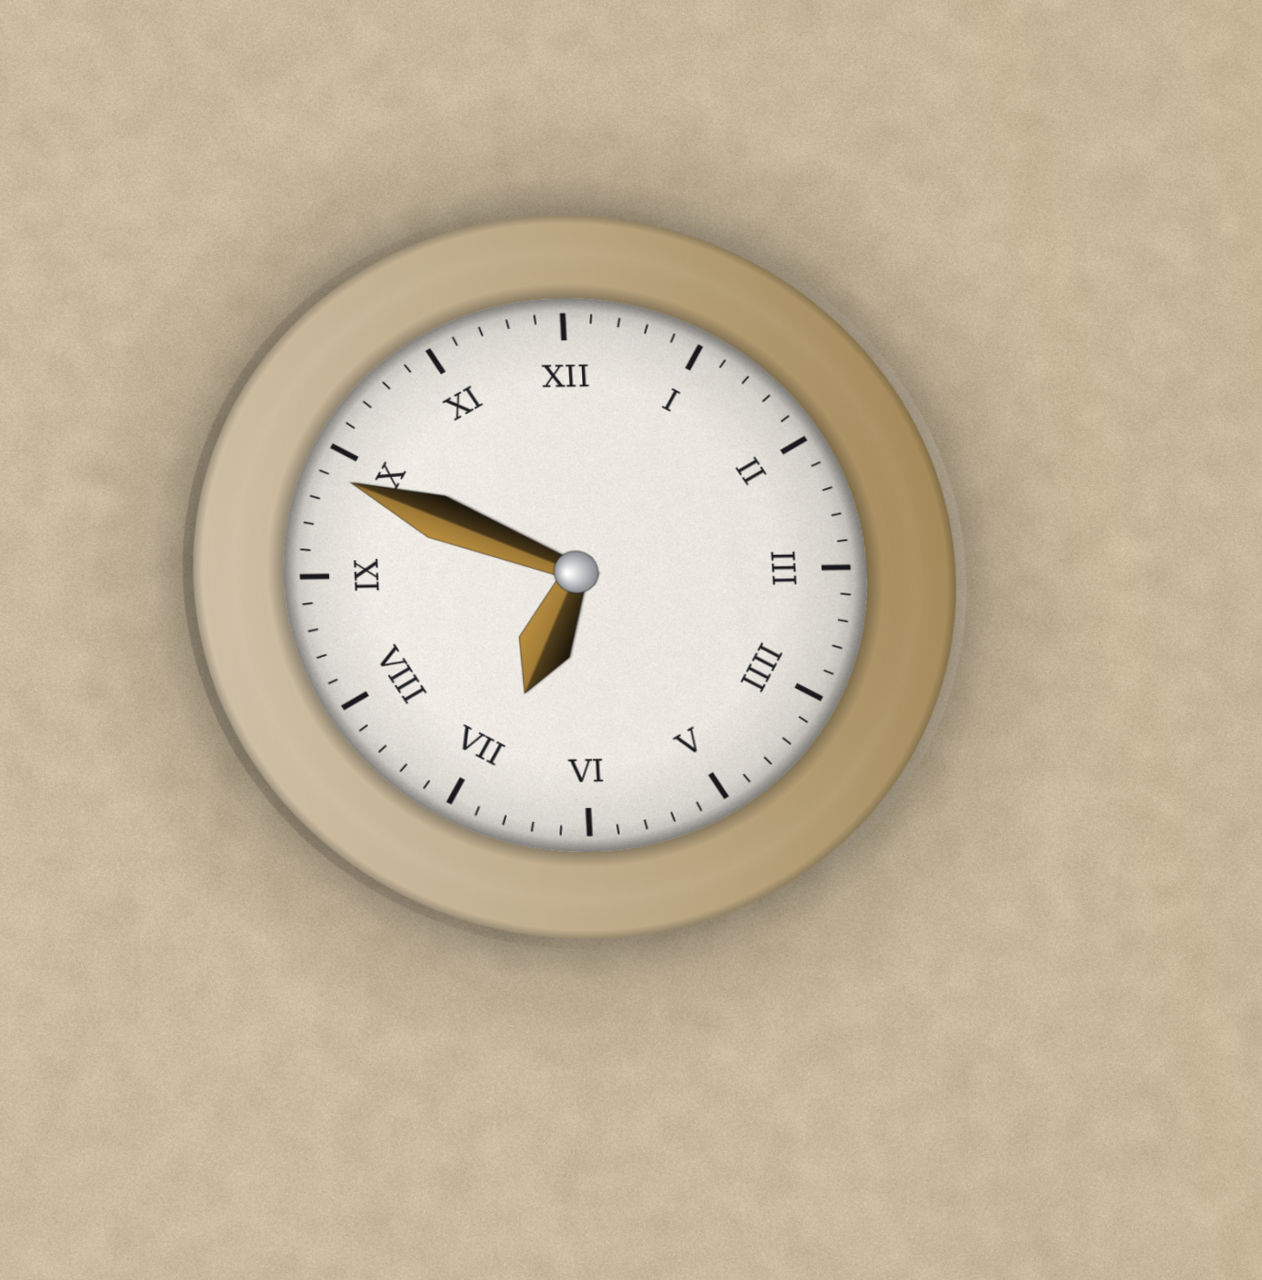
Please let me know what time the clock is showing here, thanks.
6:49
